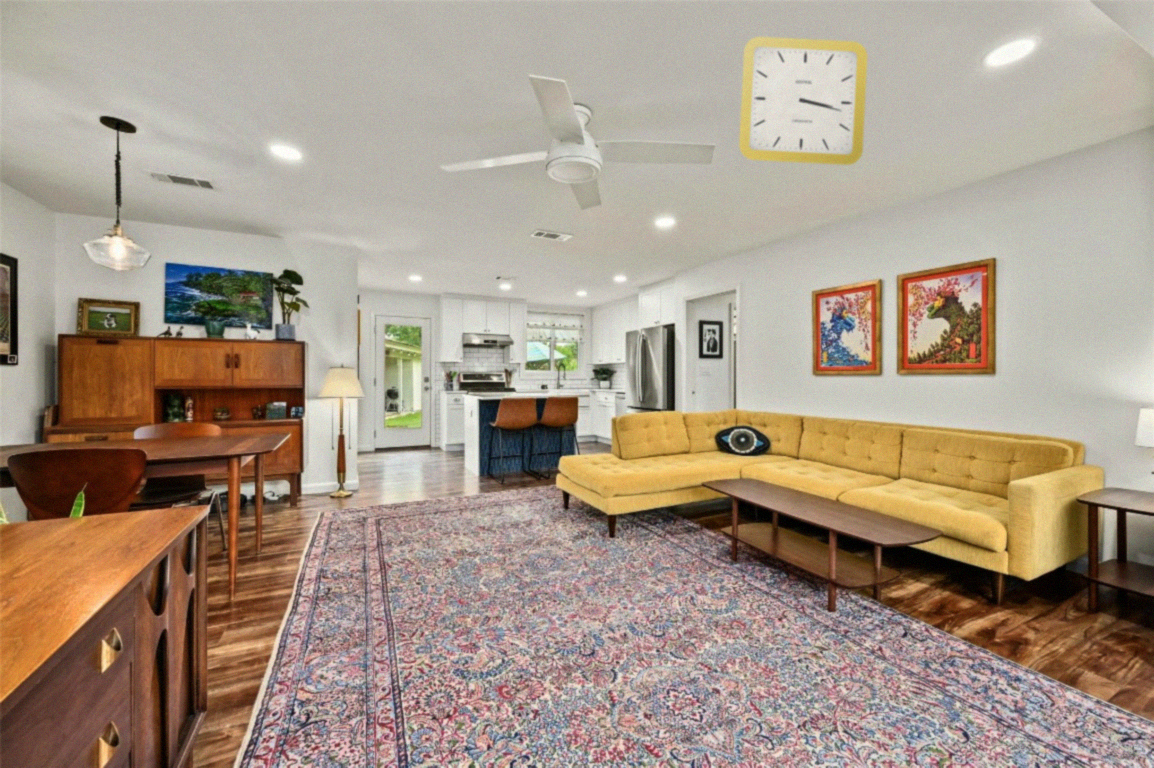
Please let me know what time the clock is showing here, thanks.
3:17
